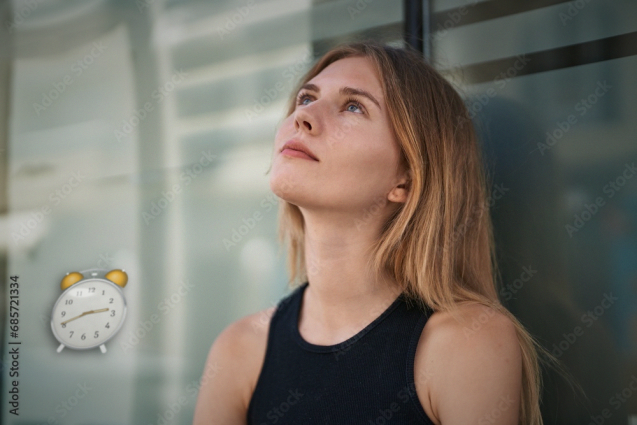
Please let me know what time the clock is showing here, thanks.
2:41
